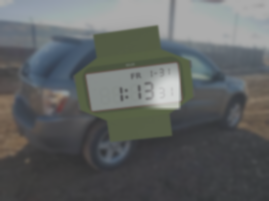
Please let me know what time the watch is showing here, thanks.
1:13:31
